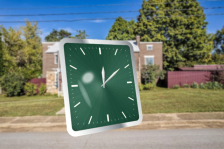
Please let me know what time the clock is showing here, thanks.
12:09
